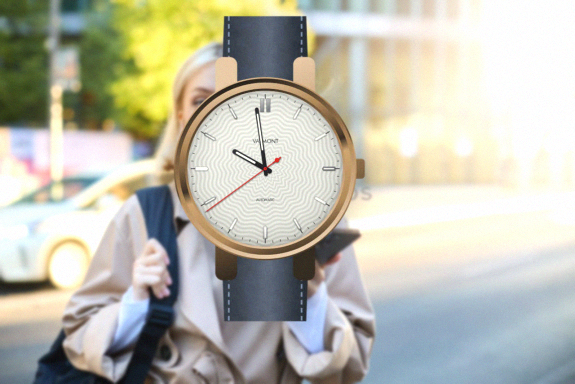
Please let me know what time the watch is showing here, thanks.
9:58:39
